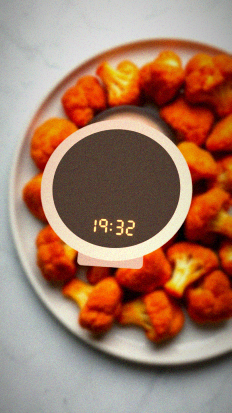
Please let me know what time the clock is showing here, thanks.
19:32
